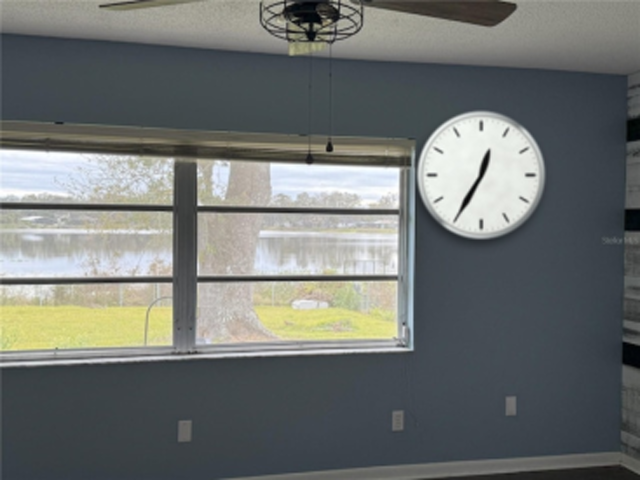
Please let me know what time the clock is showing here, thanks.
12:35
